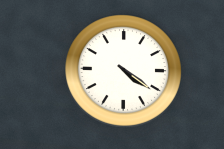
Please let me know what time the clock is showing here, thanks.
4:21
